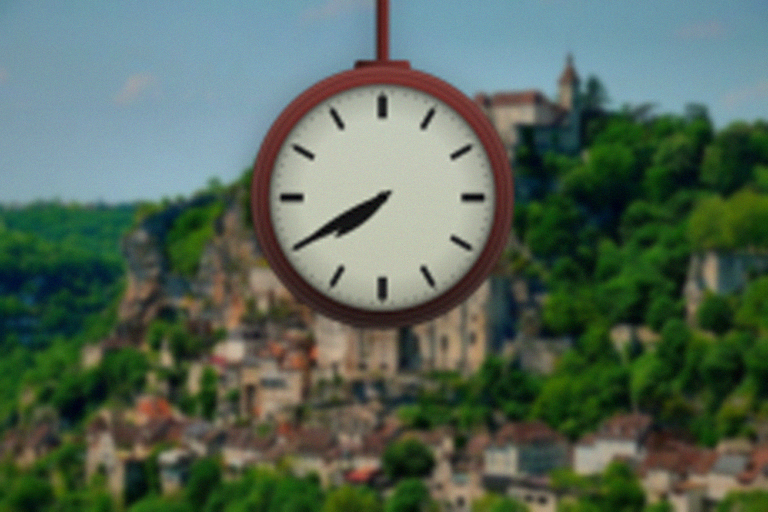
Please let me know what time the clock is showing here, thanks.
7:40
